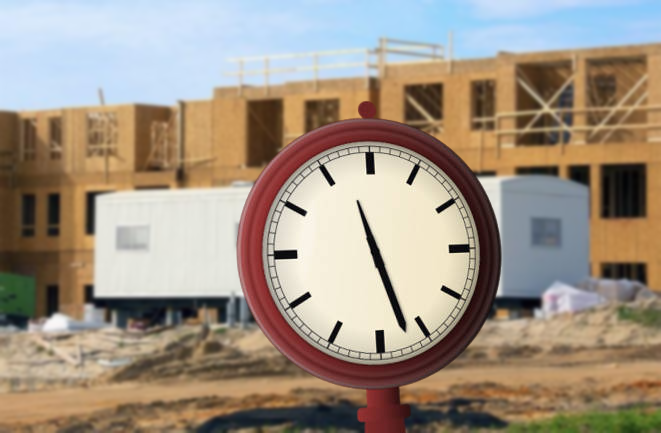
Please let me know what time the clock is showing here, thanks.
11:27
